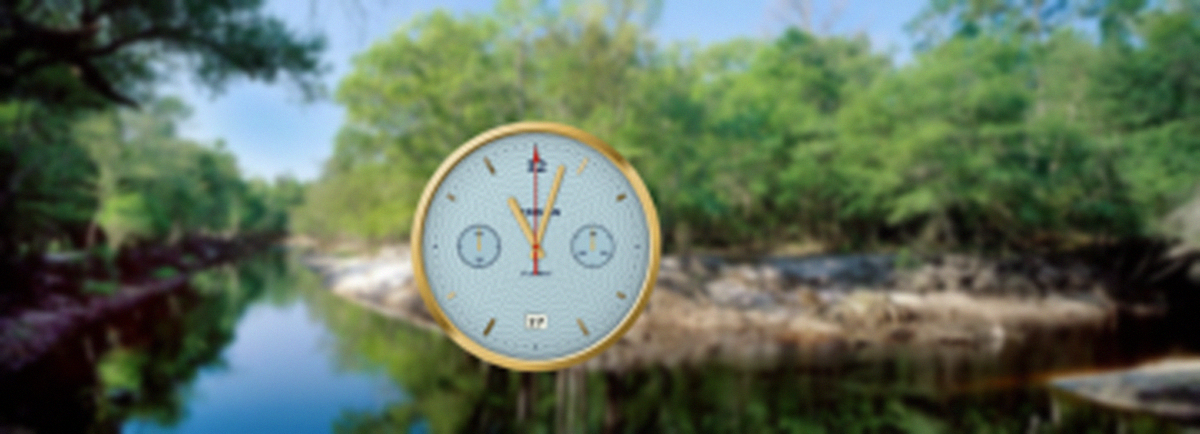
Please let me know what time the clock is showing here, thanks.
11:03
